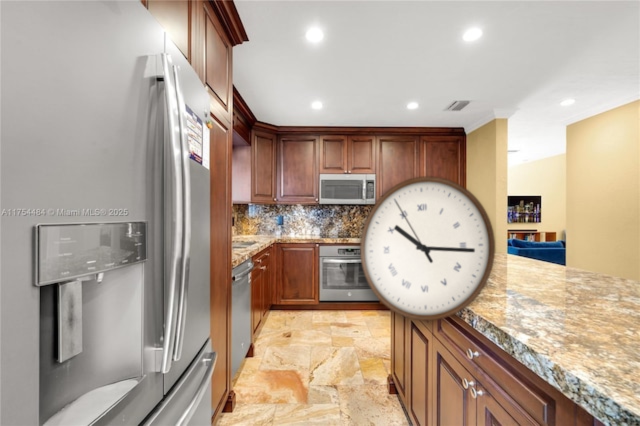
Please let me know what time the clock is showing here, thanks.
10:15:55
